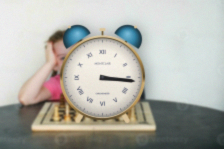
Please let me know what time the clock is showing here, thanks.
3:16
